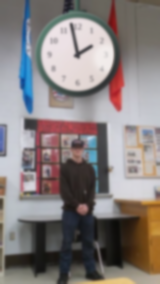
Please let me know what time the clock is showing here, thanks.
1:58
